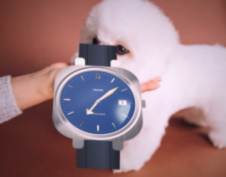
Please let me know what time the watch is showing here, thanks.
7:08
